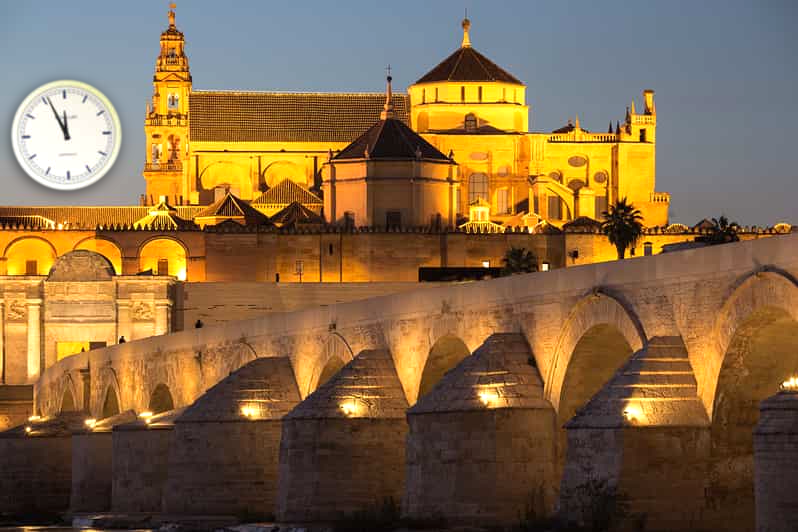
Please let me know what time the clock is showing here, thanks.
11:56
